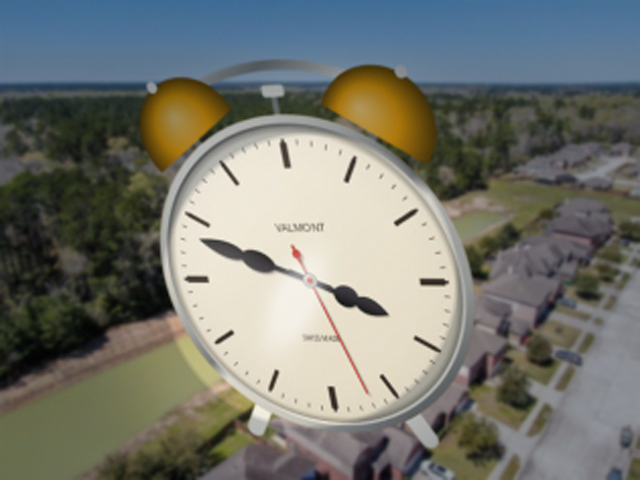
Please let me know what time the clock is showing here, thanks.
3:48:27
